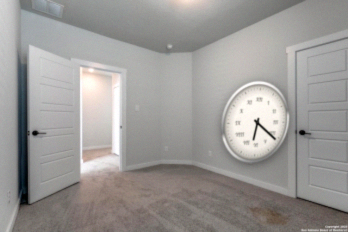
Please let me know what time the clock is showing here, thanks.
6:21
